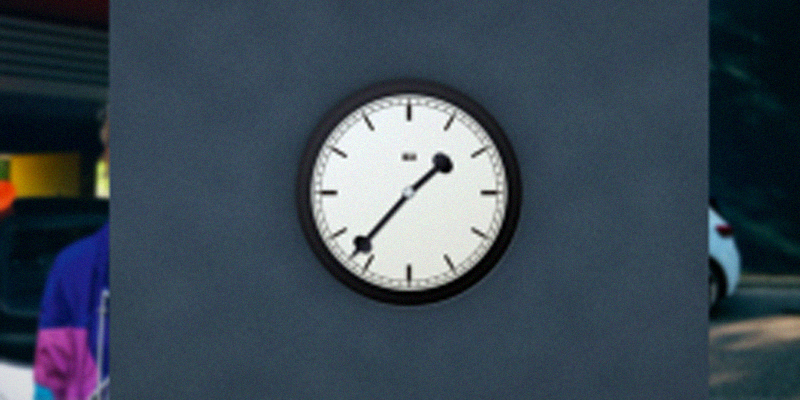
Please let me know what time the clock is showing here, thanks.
1:37
